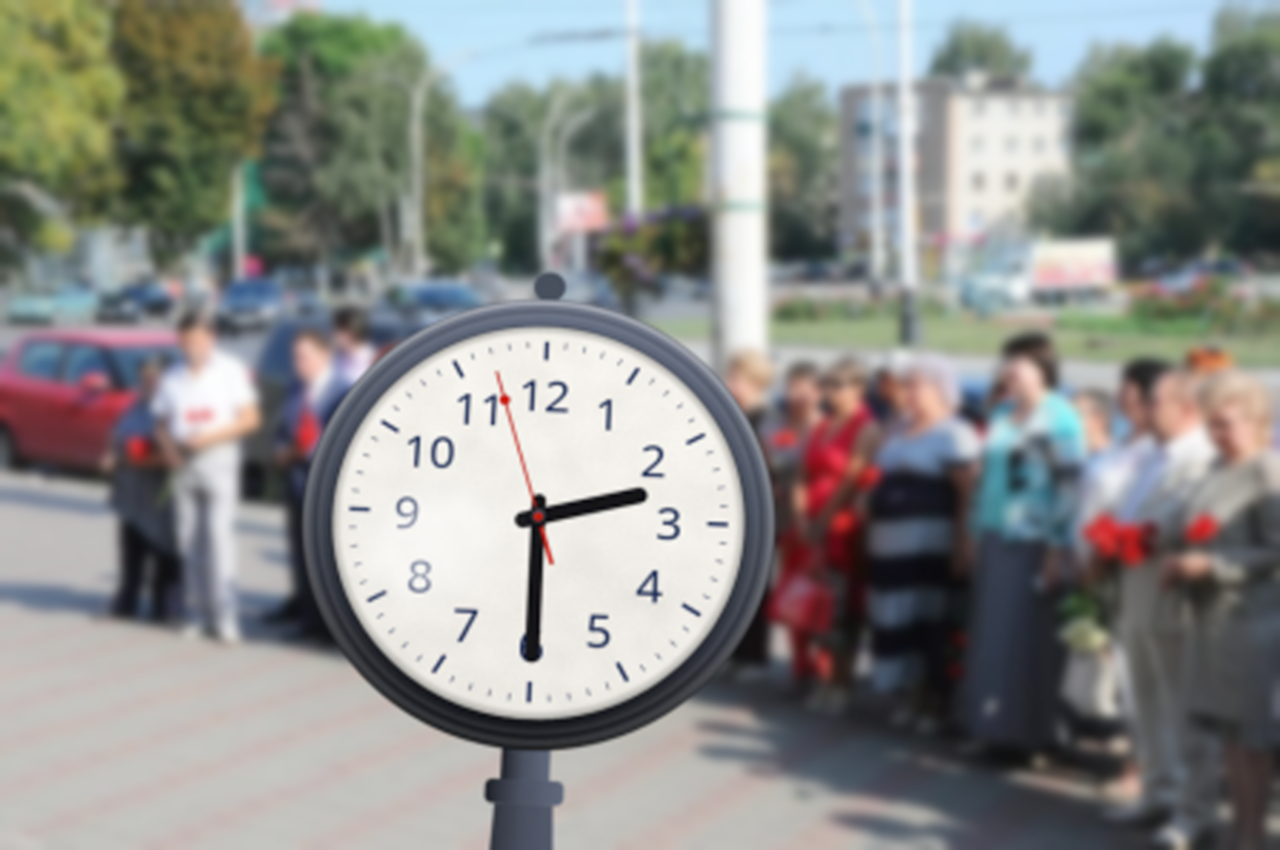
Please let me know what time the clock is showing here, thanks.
2:29:57
